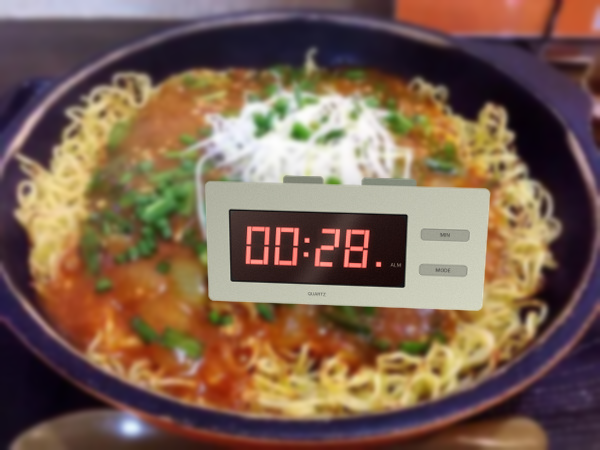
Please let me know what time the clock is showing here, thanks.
0:28
